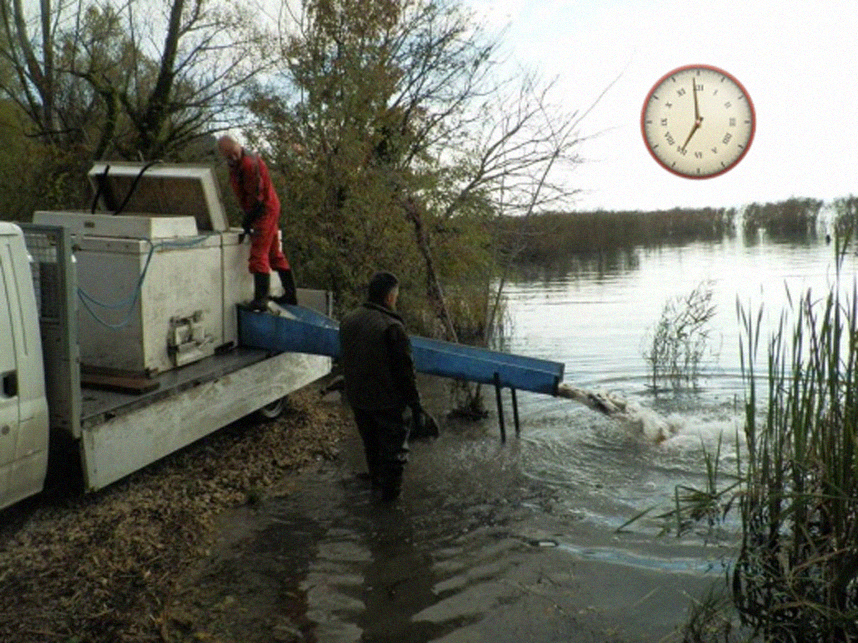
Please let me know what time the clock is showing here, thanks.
6:59
